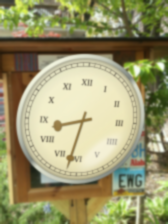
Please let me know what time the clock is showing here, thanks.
8:32
